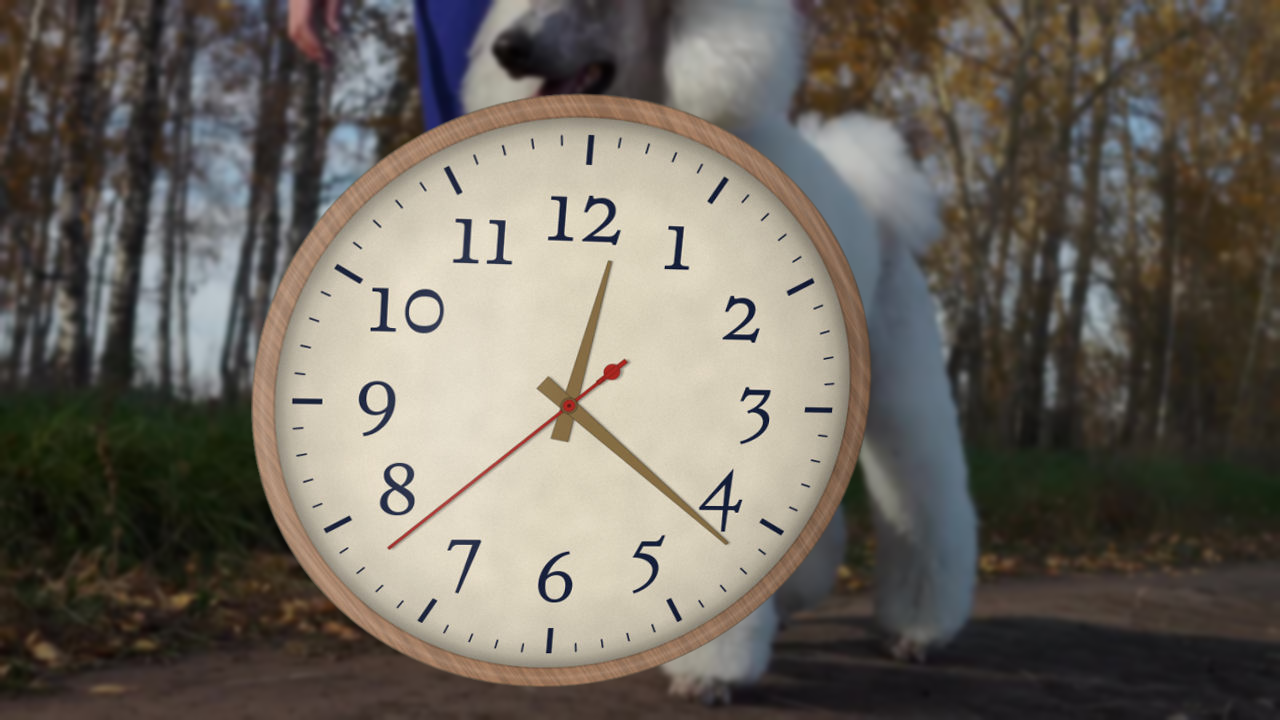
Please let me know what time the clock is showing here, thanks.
12:21:38
